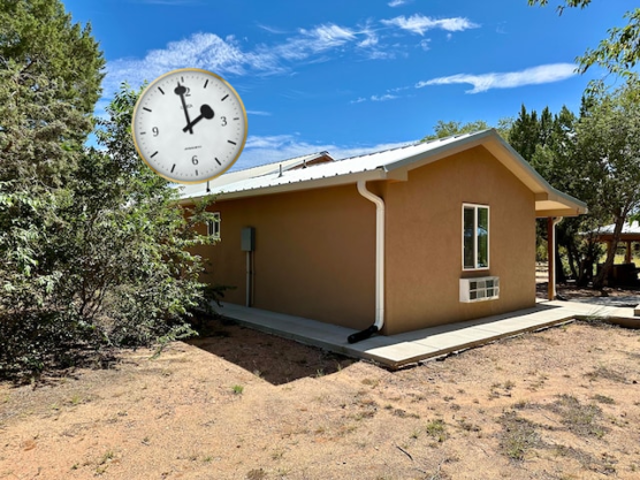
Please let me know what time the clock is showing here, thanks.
1:59
